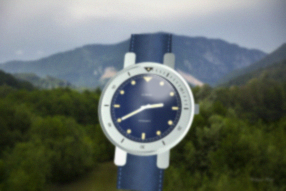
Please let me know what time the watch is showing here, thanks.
2:40
